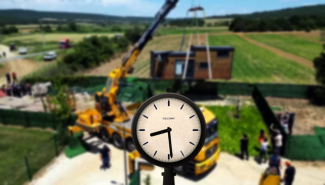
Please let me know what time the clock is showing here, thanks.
8:29
